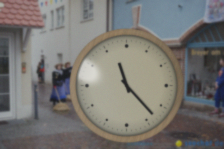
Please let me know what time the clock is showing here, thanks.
11:23
